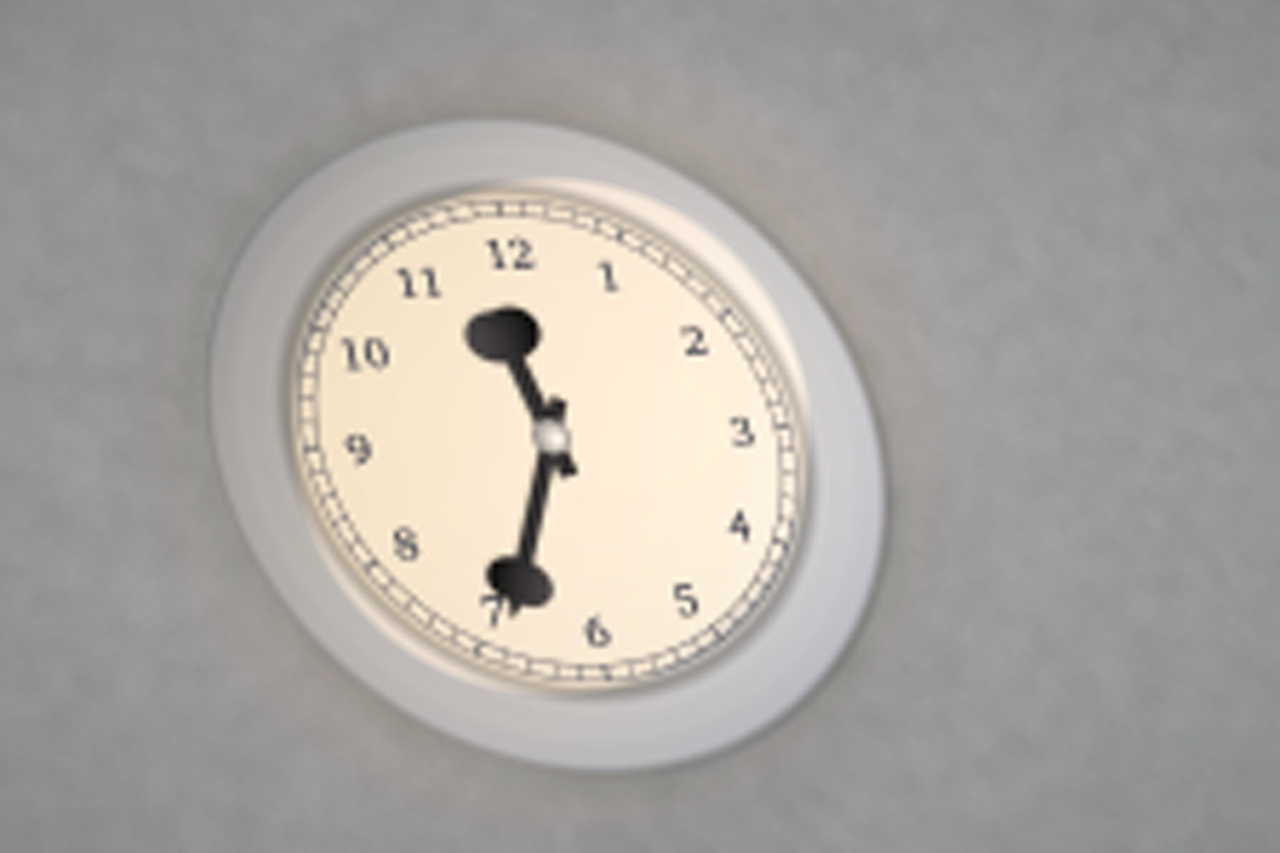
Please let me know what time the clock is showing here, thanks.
11:34
